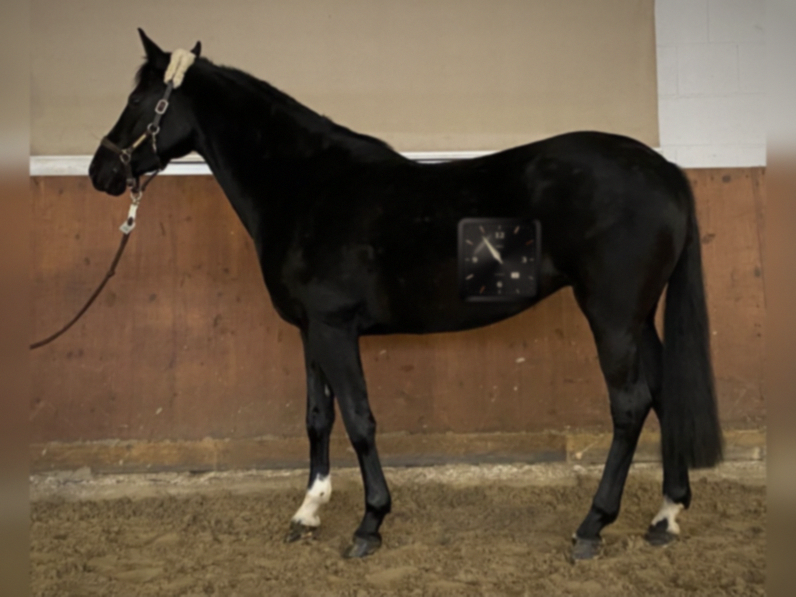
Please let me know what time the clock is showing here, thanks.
10:54
